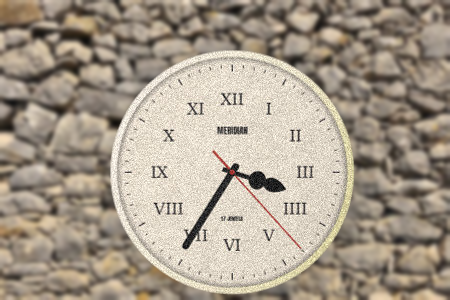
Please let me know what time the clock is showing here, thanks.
3:35:23
